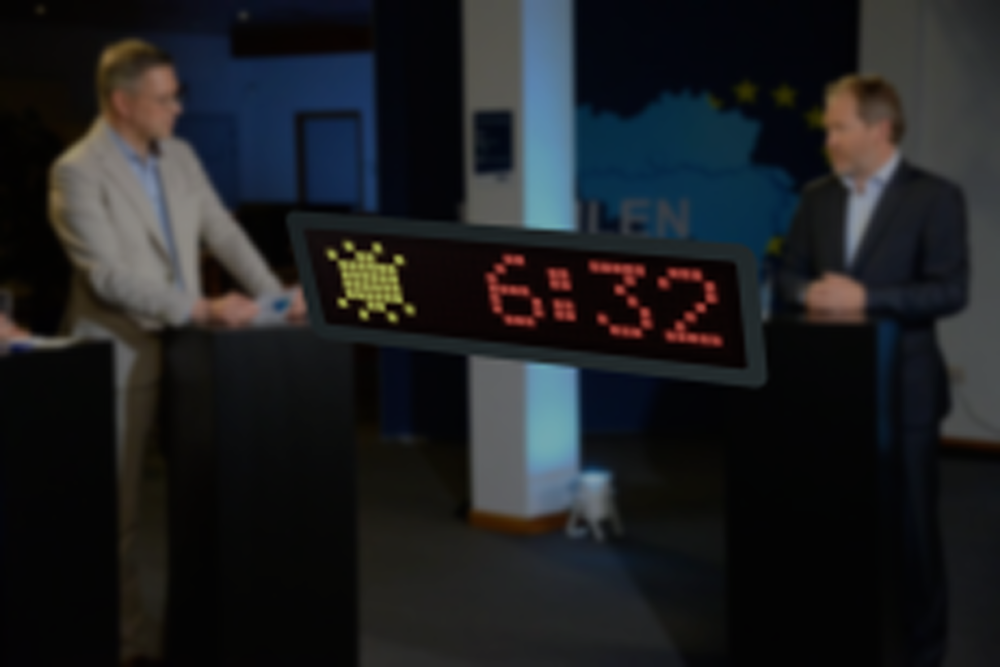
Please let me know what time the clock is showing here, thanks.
6:32
